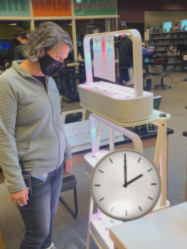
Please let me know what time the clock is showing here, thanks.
2:00
